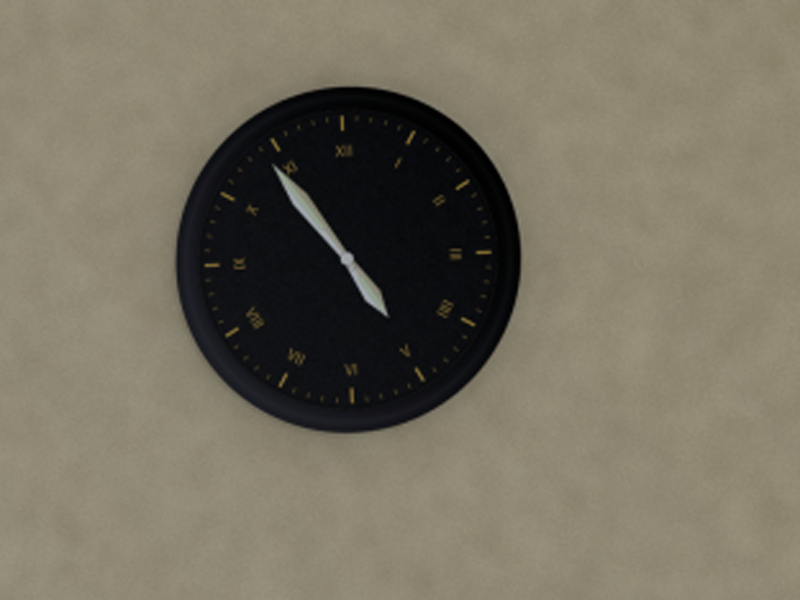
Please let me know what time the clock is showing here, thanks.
4:54
